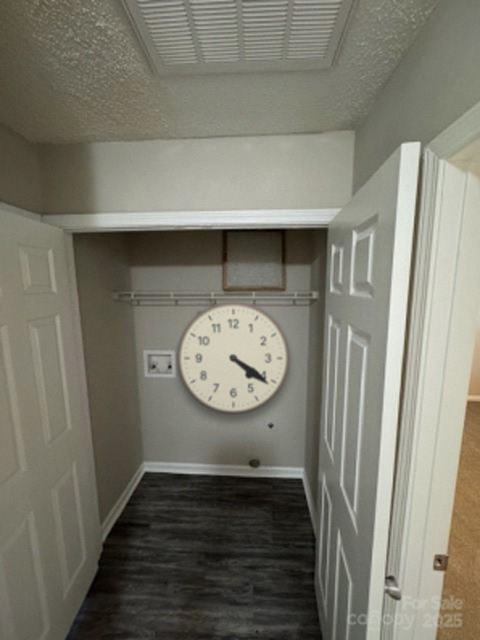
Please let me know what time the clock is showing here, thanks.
4:21
